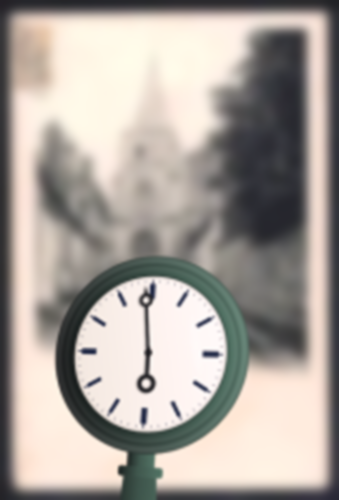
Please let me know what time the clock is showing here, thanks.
5:59
